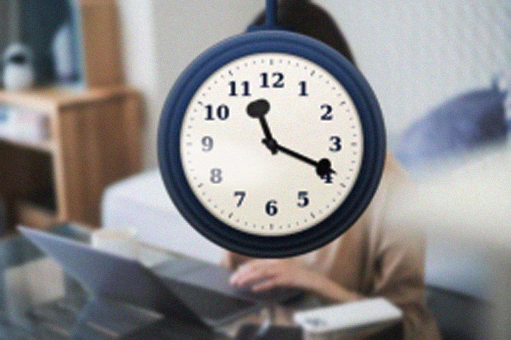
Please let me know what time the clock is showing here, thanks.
11:19
